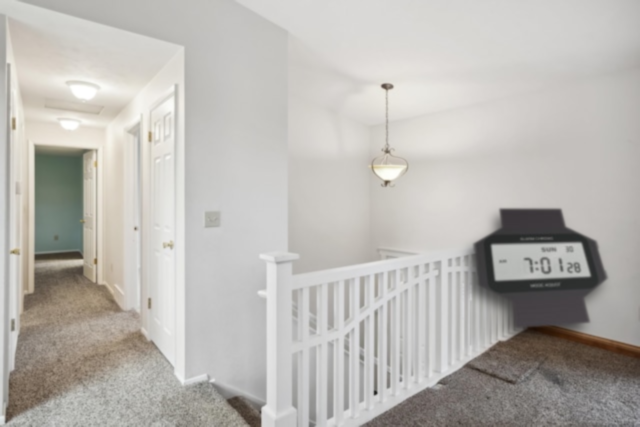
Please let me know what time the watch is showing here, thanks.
7:01:28
